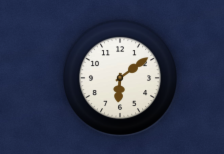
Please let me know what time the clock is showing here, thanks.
6:09
